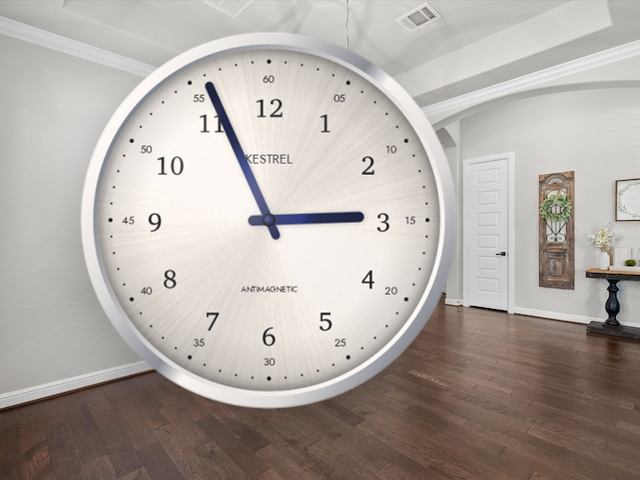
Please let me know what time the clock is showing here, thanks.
2:56
